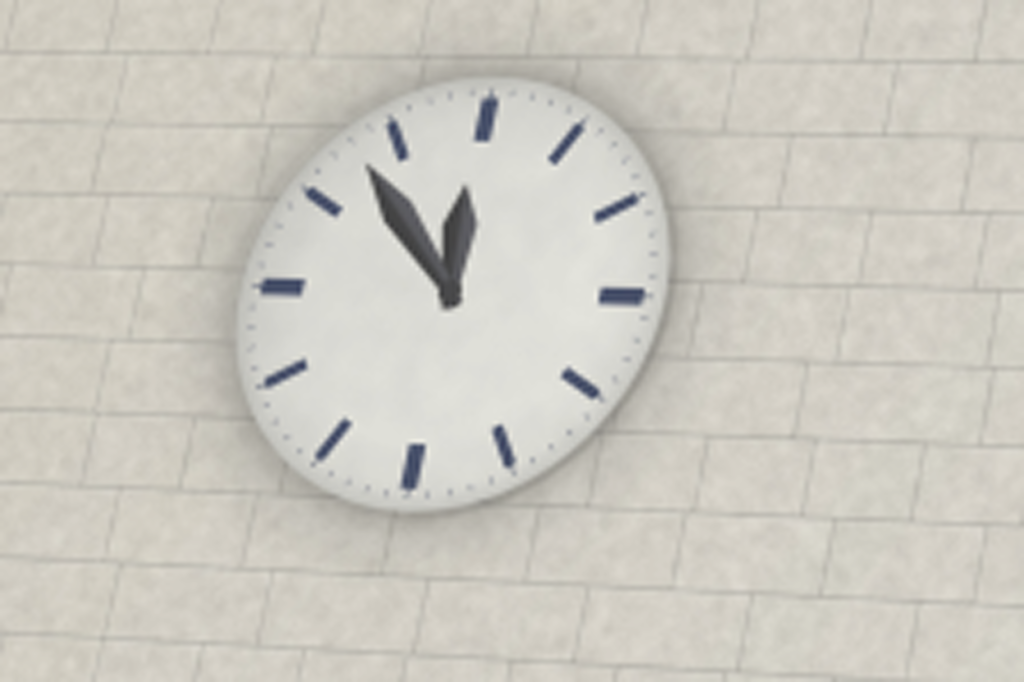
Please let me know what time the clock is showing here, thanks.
11:53
